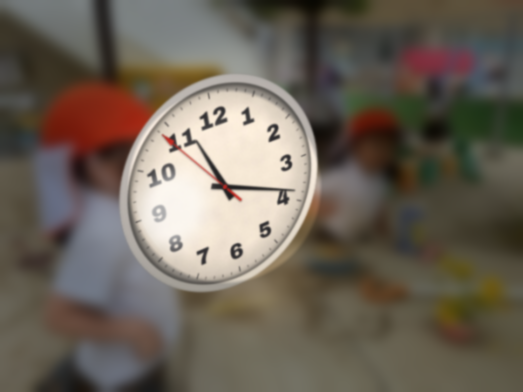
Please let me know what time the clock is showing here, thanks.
11:18:54
